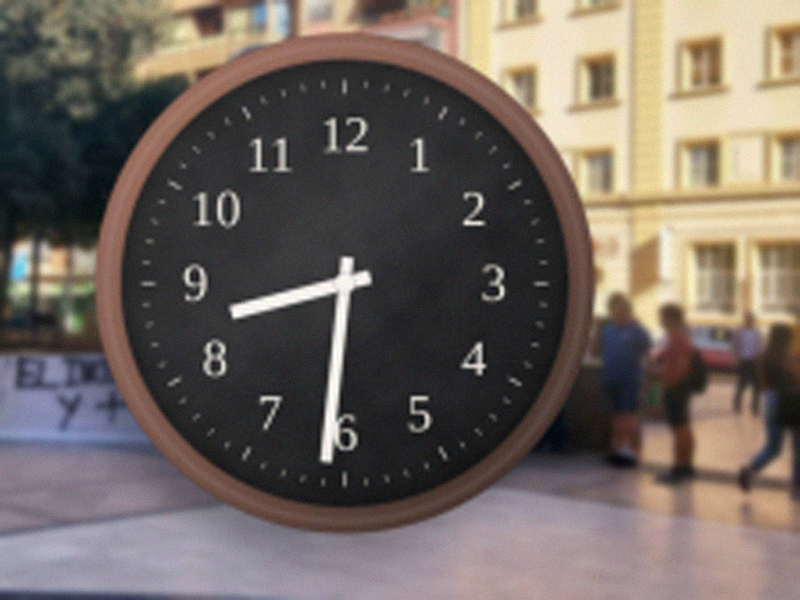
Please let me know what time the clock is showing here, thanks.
8:31
